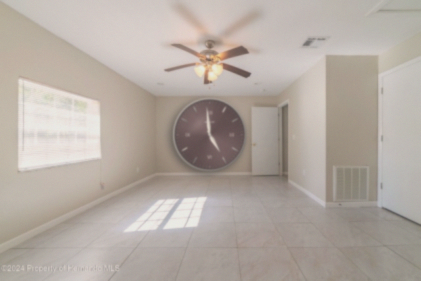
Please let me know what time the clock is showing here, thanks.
4:59
